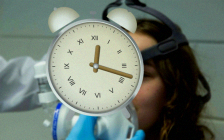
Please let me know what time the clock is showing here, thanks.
12:18
